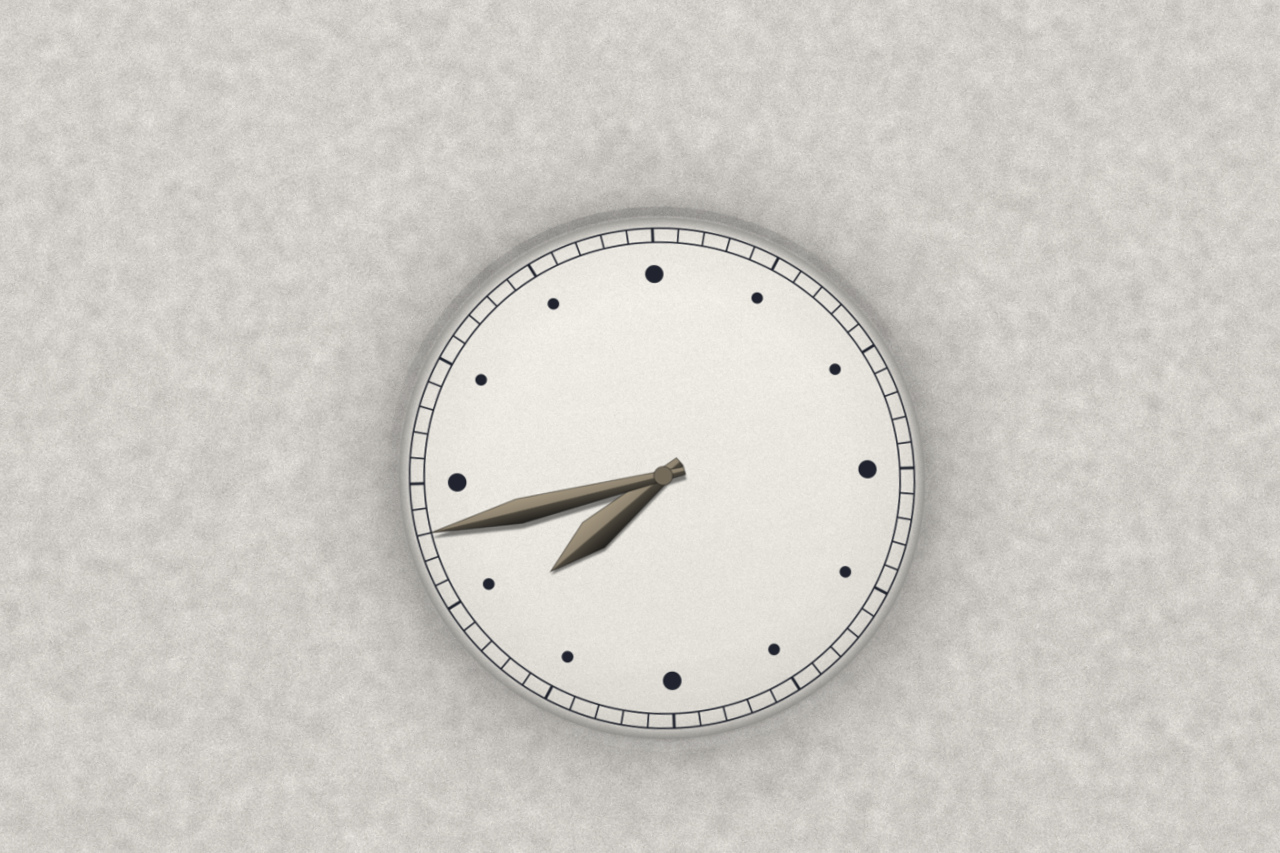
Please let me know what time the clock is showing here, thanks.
7:43
